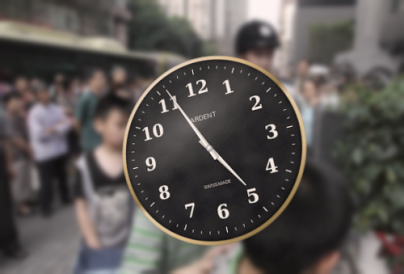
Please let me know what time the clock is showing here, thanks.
4:56
